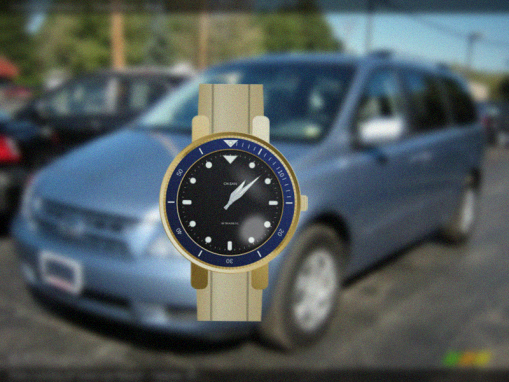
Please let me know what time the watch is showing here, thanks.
1:08
